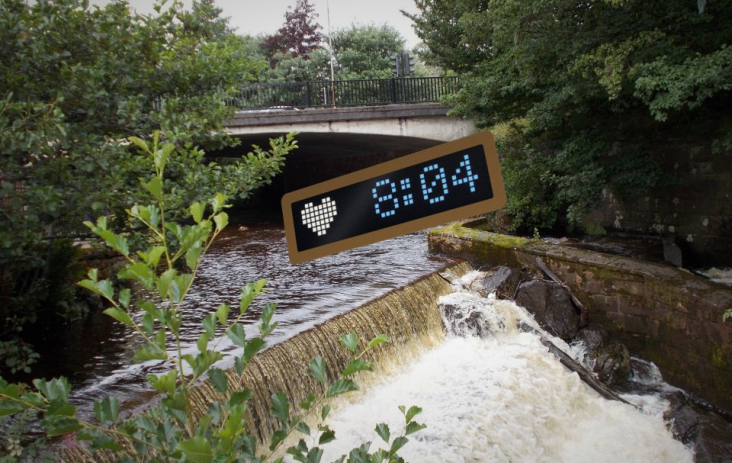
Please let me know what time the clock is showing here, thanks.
8:04
